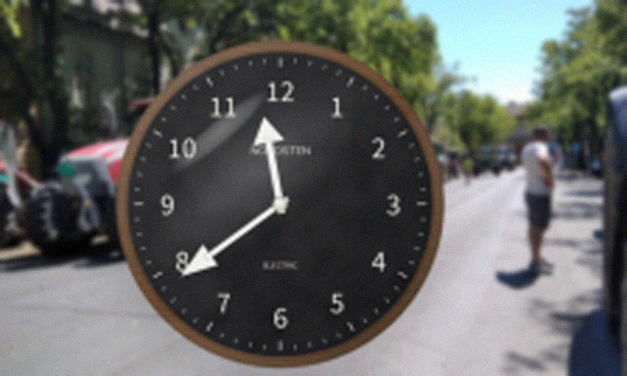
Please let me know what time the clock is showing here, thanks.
11:39
